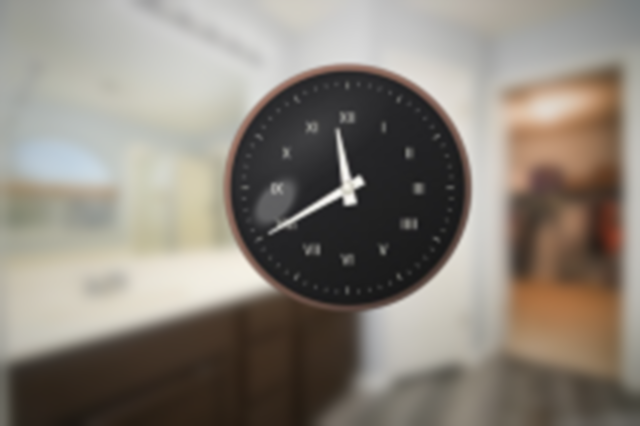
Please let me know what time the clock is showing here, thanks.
11:40
